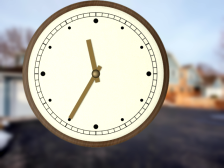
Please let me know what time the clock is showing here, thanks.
11:35
